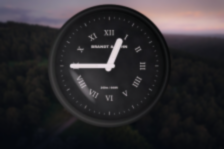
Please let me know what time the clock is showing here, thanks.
12:45
